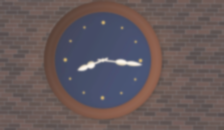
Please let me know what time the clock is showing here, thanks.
8:16
